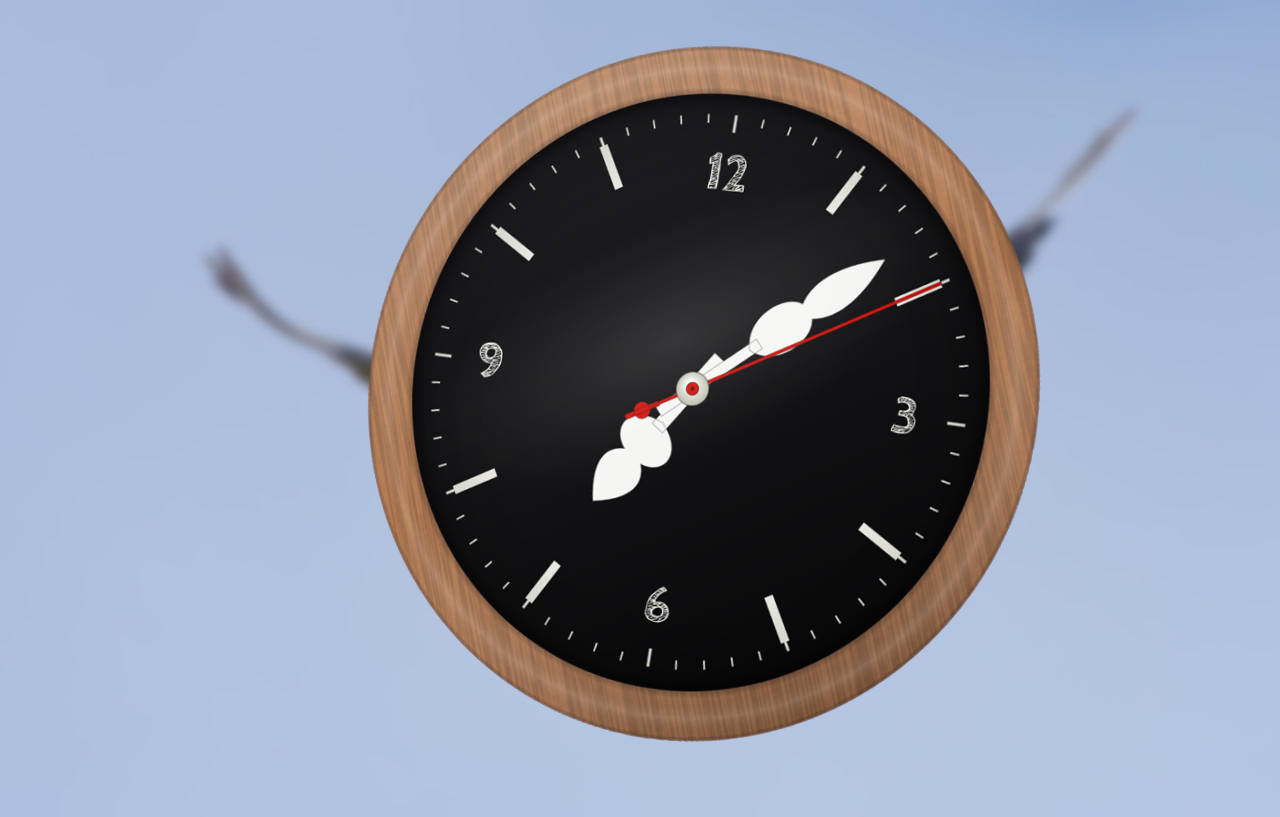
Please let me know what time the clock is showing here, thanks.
7:08:10
